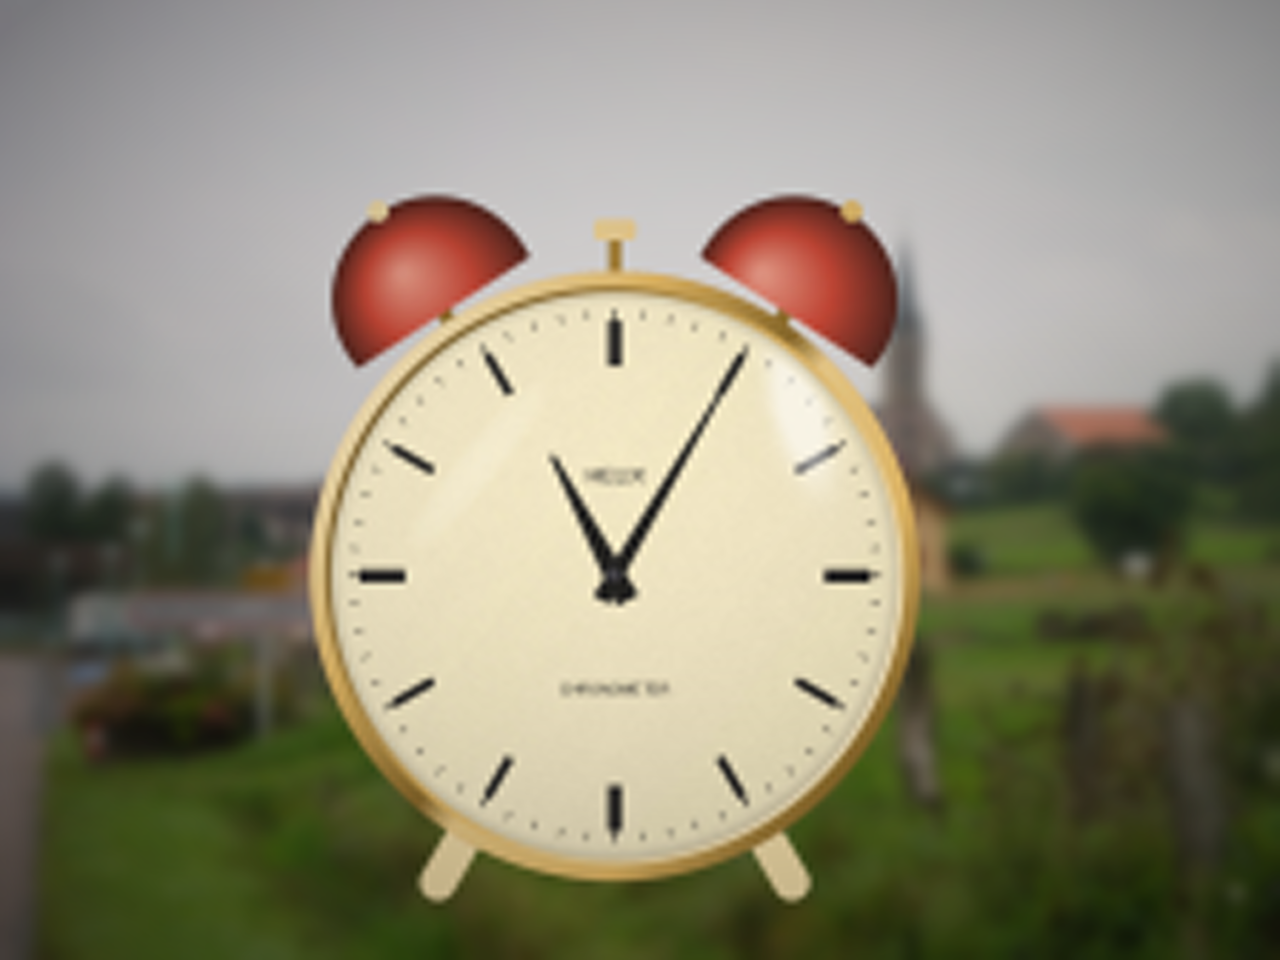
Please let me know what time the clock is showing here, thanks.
11:05
